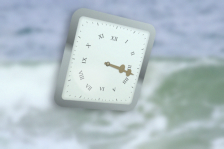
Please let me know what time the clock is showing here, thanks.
3:17
